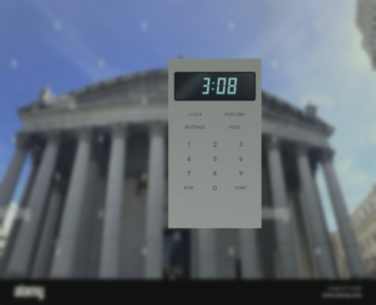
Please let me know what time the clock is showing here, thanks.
3:08
